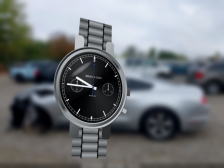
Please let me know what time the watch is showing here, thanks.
9:45
